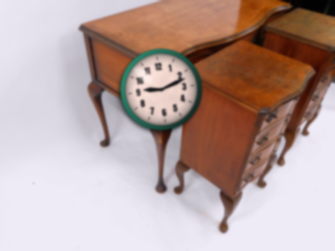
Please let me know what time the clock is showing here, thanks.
9:12
